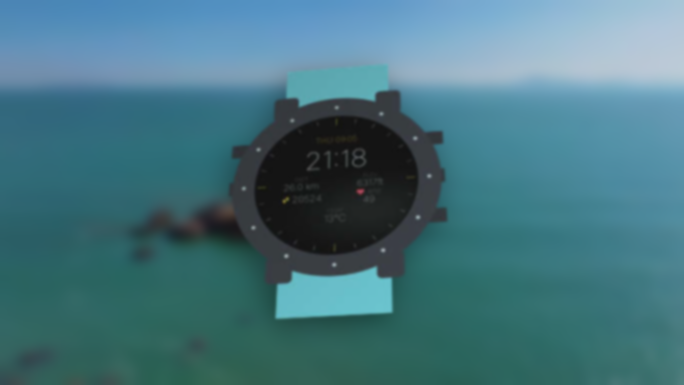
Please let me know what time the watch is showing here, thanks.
21:18
